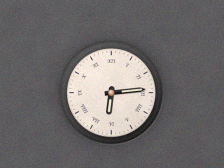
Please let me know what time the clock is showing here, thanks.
6:14
